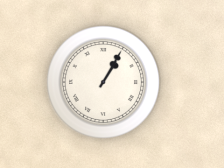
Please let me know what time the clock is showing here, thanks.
1:05
